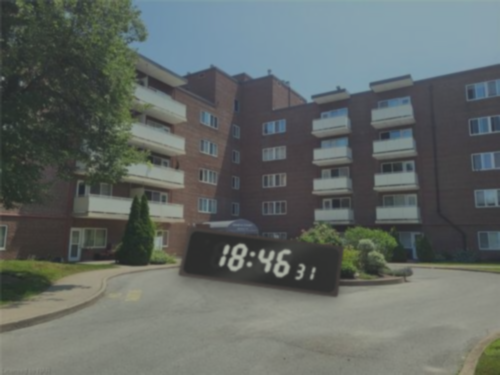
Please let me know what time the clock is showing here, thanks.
18:46:31
